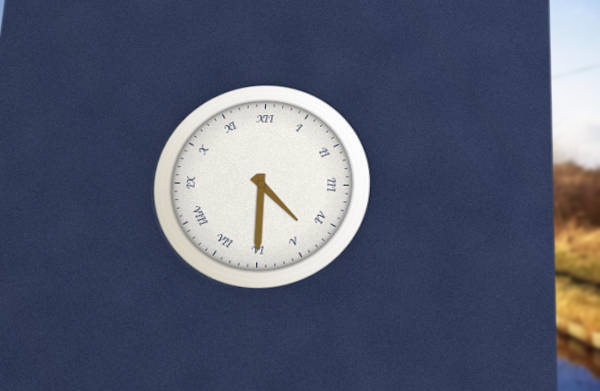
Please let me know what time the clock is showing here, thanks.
4:30
